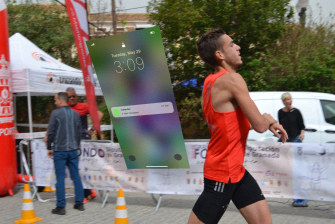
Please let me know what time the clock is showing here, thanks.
3:09
